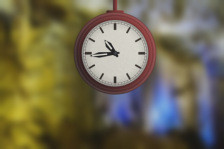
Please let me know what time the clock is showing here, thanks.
10:44
